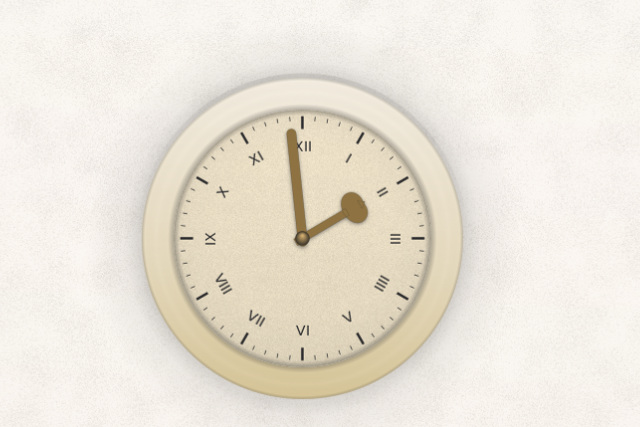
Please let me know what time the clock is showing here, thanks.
1:59
